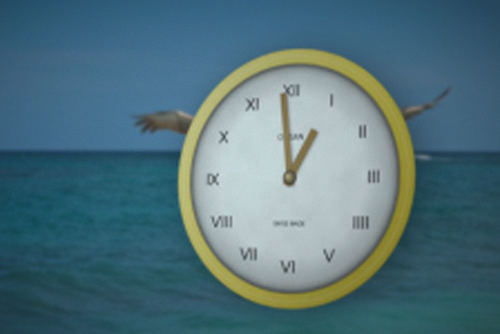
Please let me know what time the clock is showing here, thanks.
12:59
